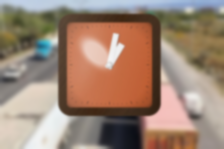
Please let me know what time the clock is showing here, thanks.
1:02
